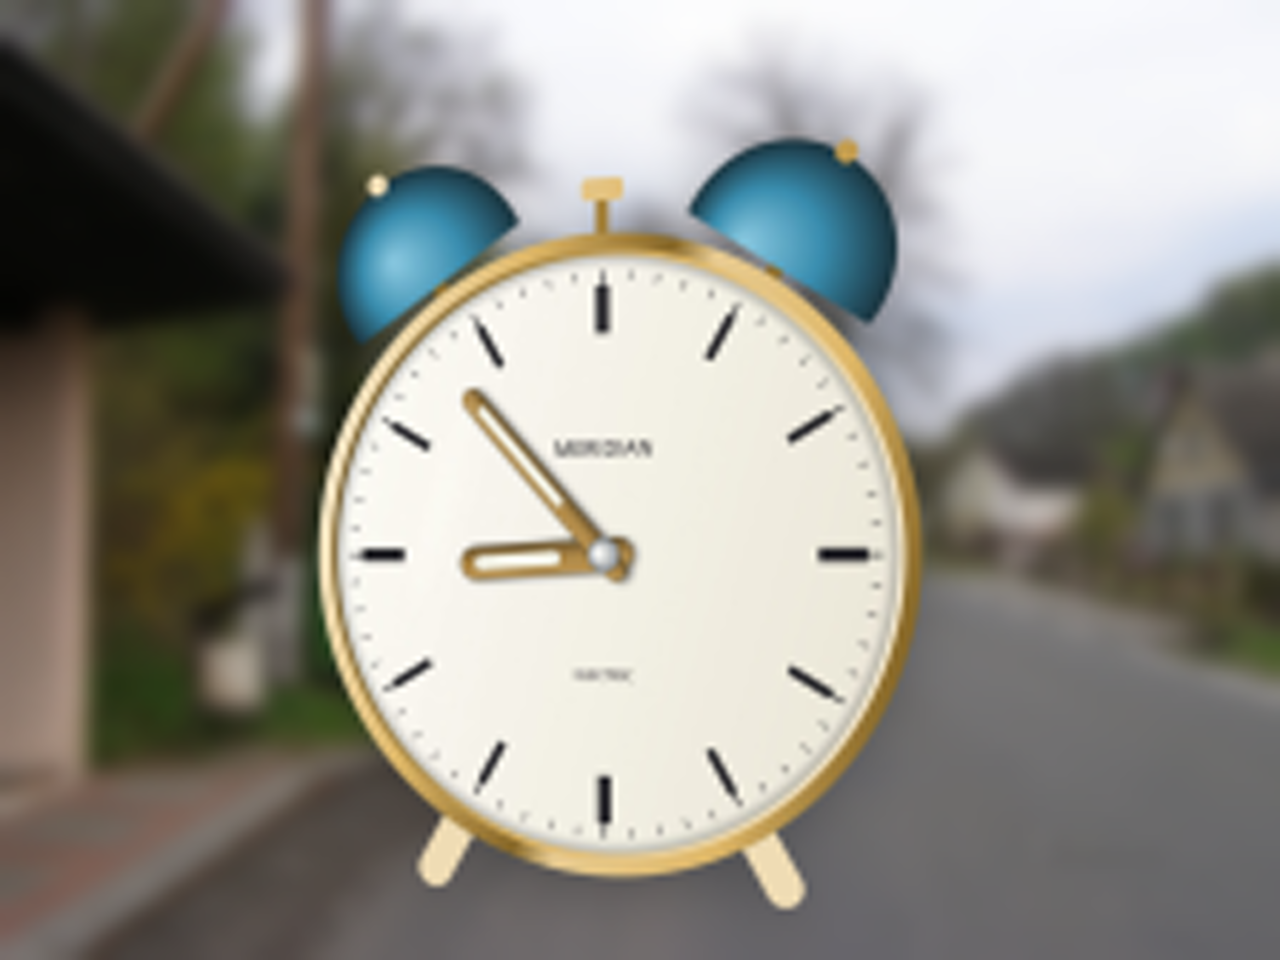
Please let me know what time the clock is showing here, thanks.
8:53
